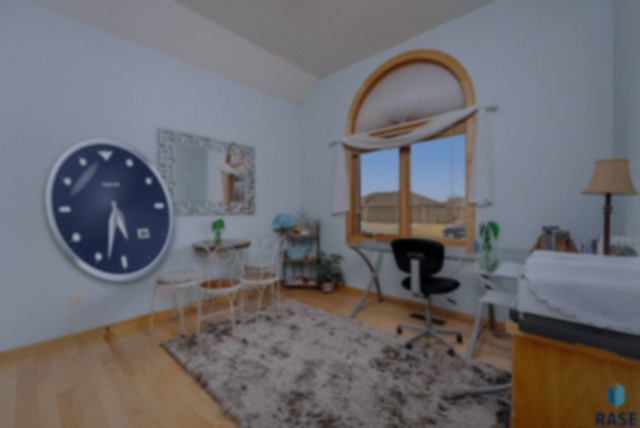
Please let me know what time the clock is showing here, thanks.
5:33
